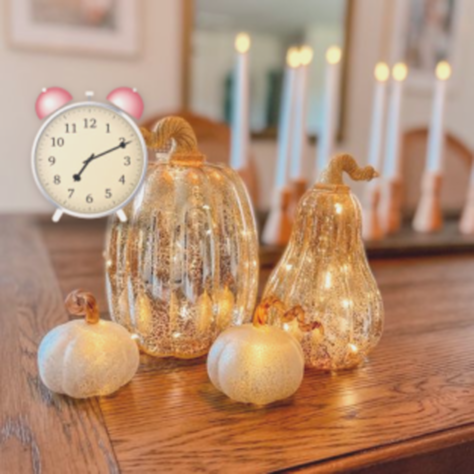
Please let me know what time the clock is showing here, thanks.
7:11
